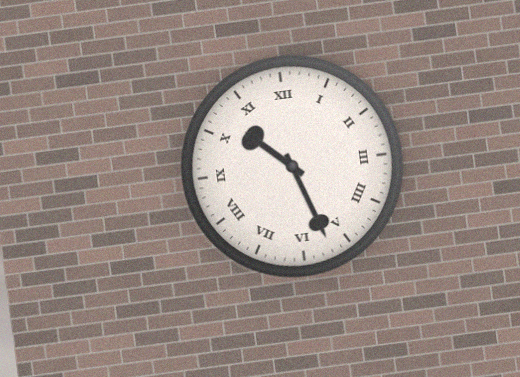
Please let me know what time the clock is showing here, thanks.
10:27
